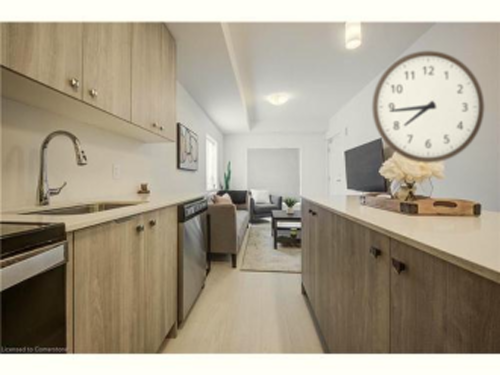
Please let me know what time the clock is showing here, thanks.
7:44
